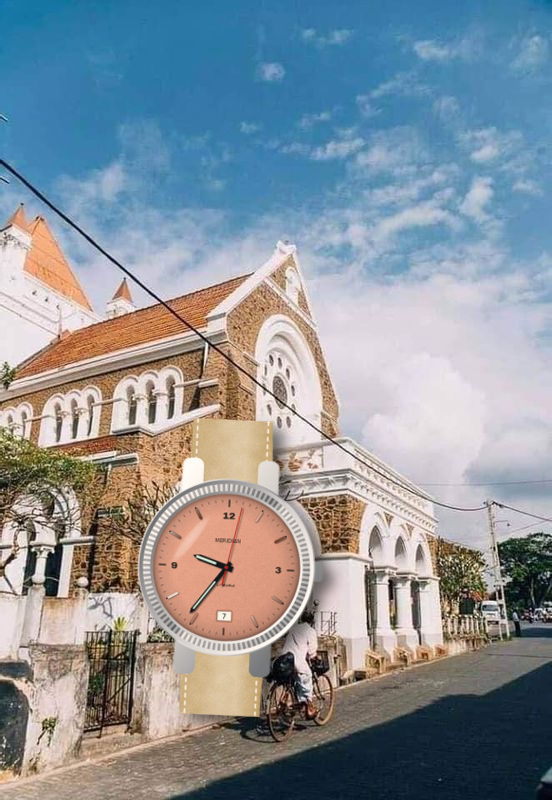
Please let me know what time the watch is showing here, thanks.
9:36:02
